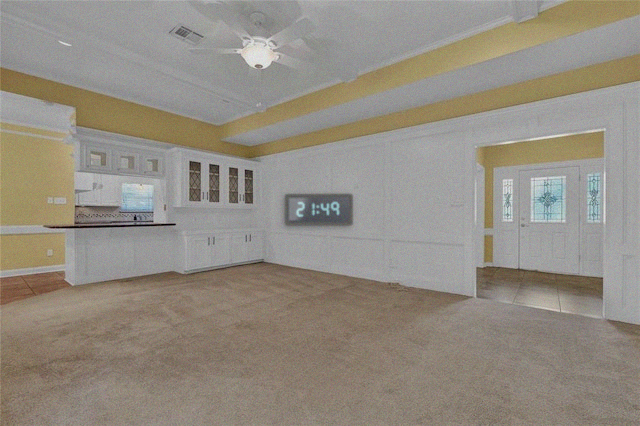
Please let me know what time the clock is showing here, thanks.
21:49
